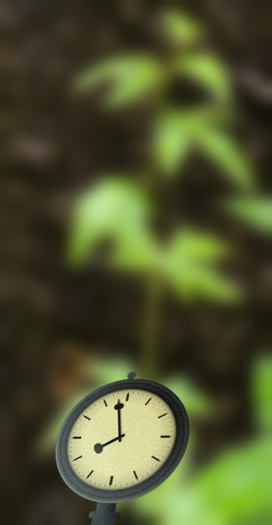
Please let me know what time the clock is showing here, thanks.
7:58
